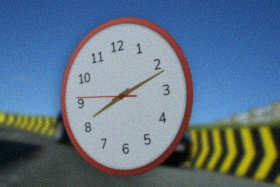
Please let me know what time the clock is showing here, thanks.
8:11:46
